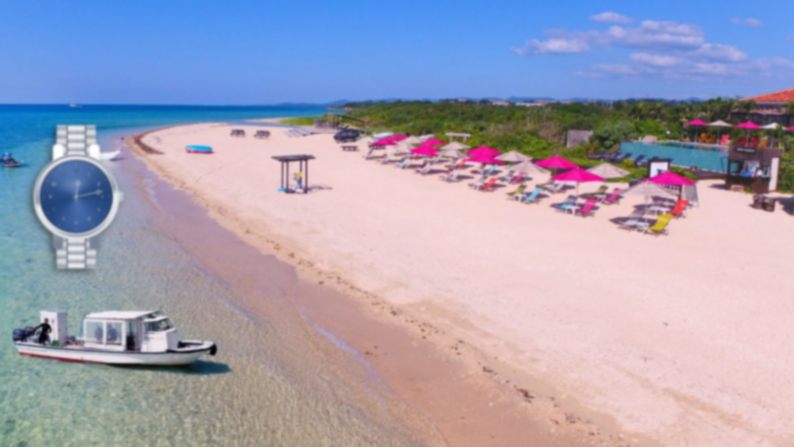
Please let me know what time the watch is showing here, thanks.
12:13
